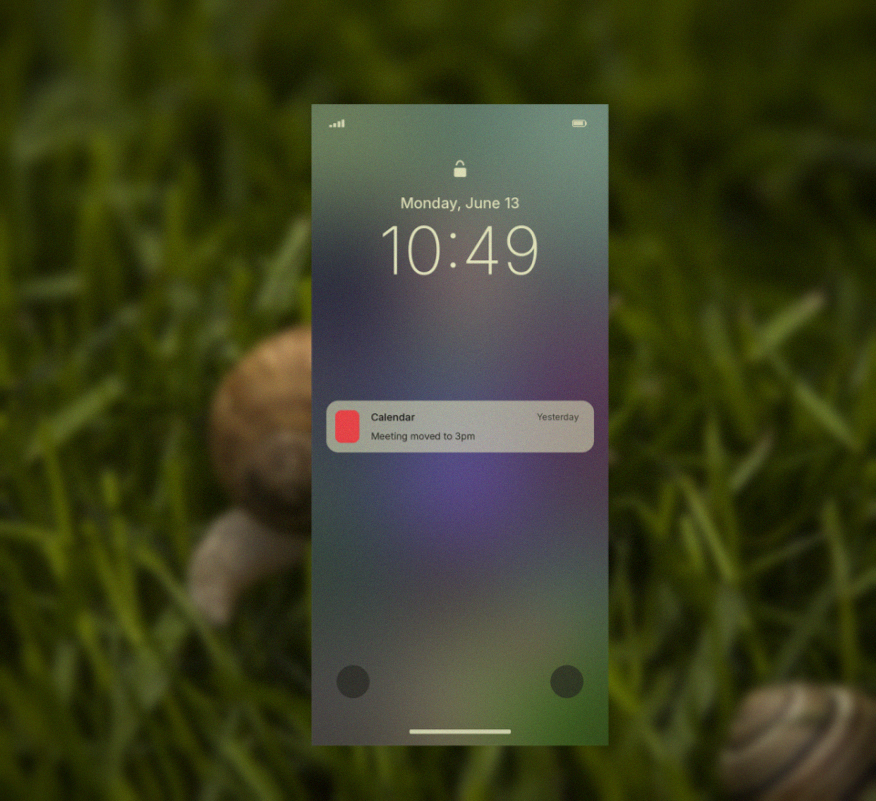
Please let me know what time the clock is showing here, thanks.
10:49
